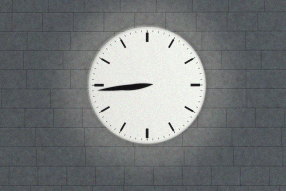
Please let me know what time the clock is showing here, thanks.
8:44
